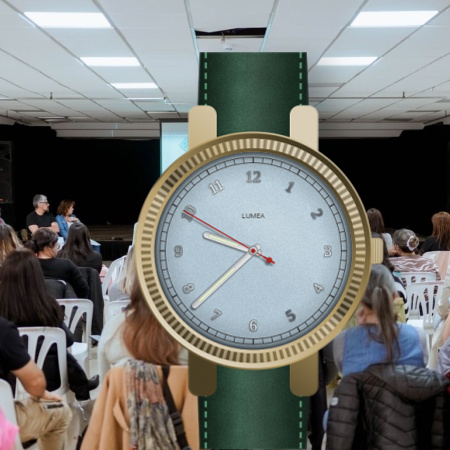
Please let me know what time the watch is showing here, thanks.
9:37:50
